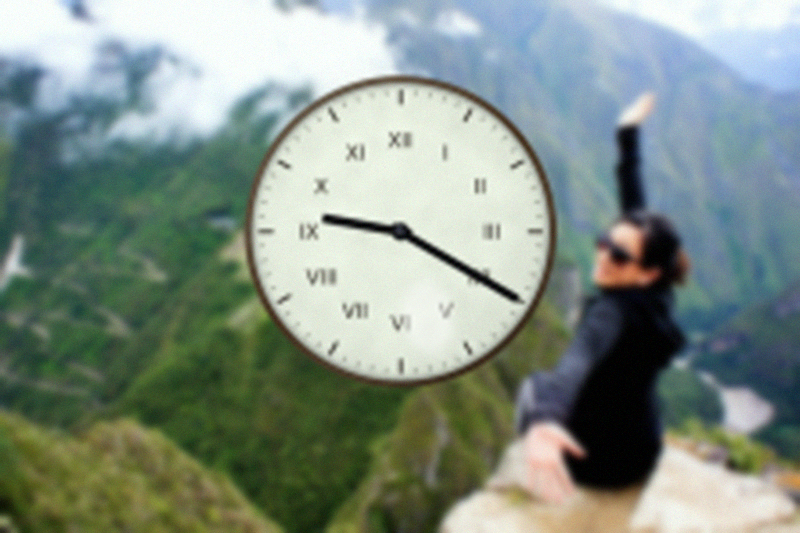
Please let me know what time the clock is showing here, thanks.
9:20
